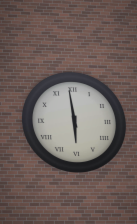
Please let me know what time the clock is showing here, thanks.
5:59
